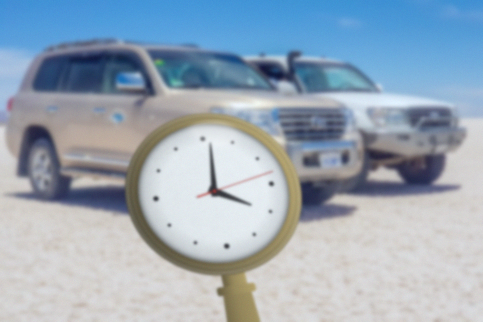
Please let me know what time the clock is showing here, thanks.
4:01:13
